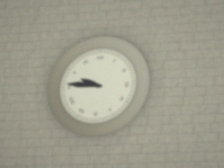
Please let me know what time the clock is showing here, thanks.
9:46
